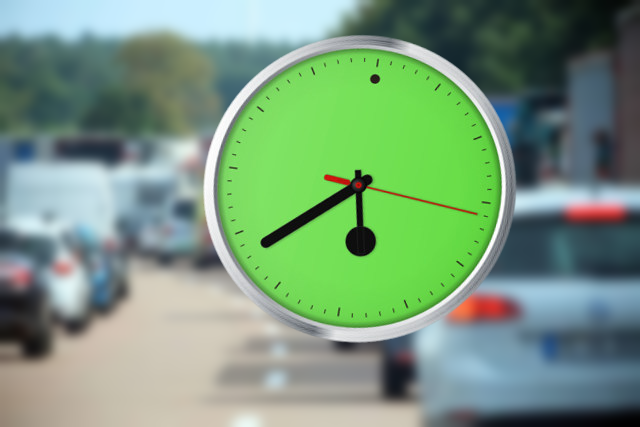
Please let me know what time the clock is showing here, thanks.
5:38:16
